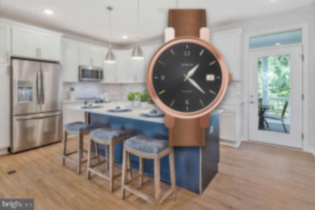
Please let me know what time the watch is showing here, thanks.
1:22
